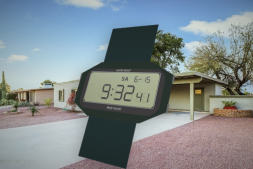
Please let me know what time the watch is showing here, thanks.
9:32:41
